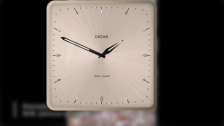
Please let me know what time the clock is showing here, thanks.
1:49
